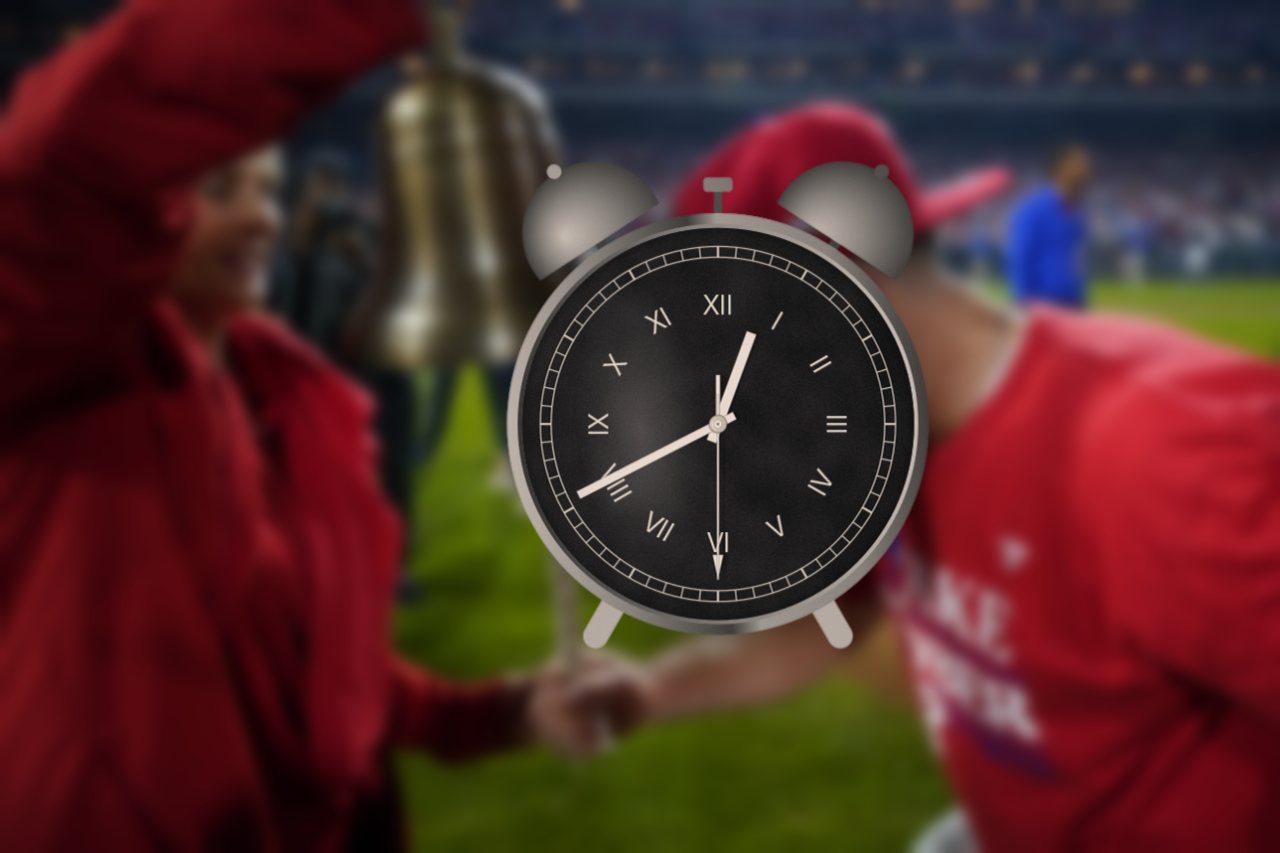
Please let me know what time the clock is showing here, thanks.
12:40:30
